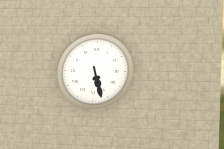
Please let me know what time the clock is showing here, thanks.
5:27
